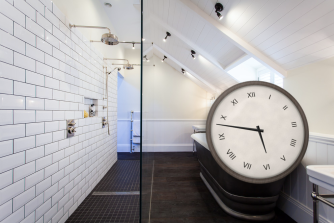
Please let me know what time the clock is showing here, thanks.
5:48
